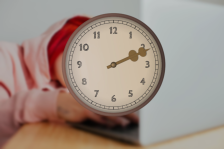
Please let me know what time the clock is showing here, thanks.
2:11
